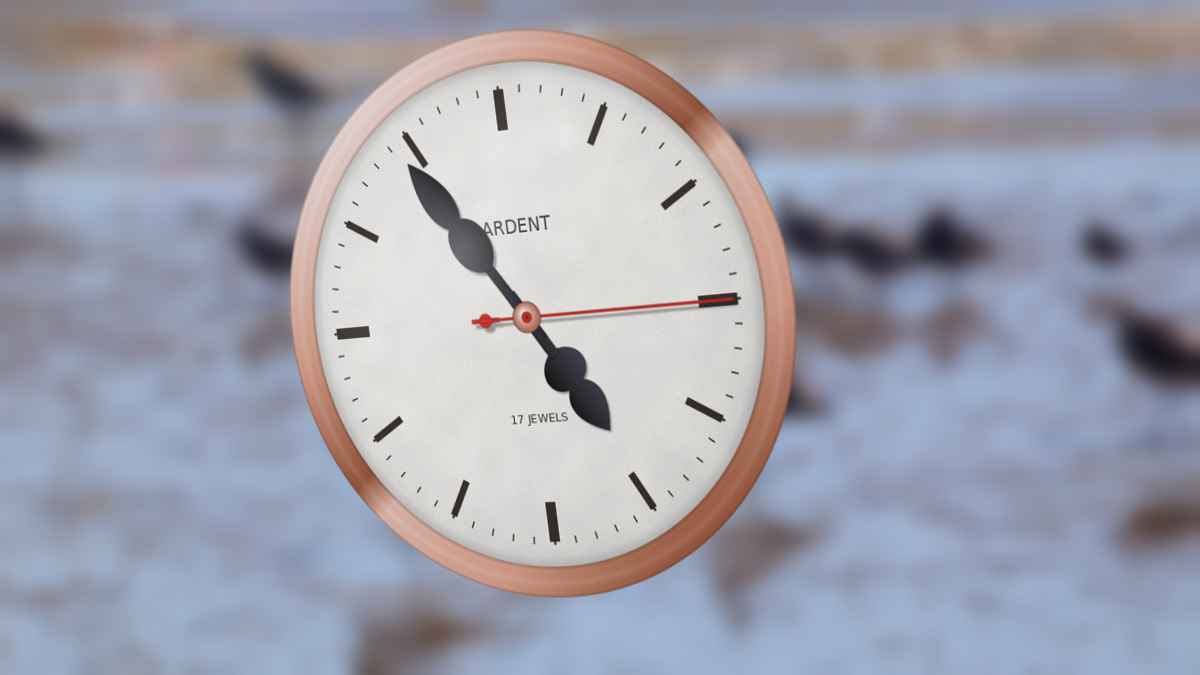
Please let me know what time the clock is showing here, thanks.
4:54:15
